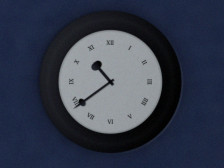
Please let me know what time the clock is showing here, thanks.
10:39
